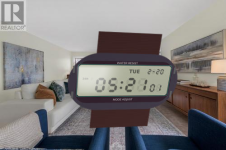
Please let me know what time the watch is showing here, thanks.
5:21:01
